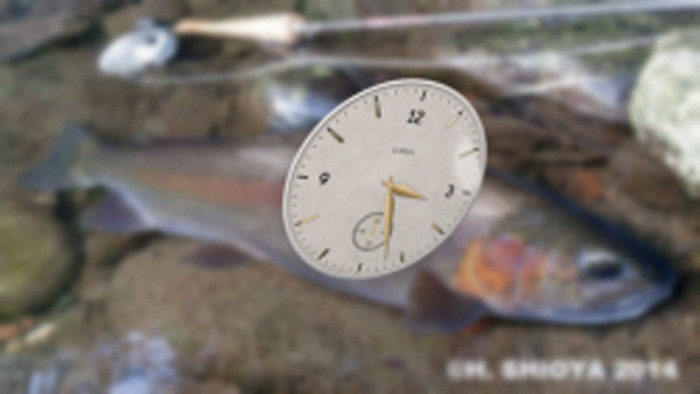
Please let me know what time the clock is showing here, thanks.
3:27
